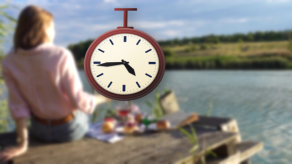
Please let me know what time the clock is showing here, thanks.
4:44
